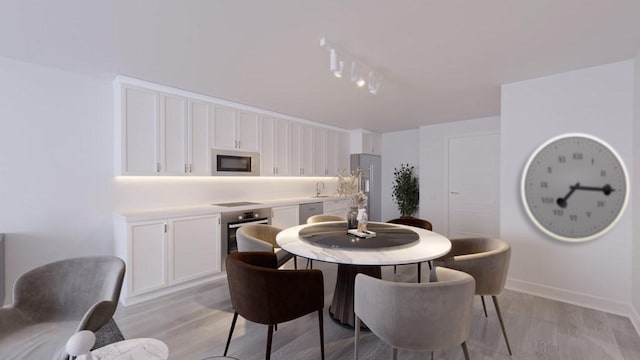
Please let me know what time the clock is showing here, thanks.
7:15
